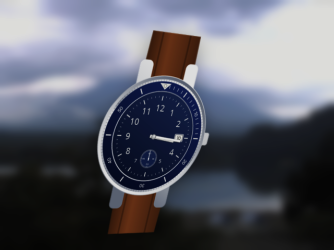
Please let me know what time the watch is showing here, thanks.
3:16
